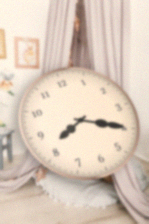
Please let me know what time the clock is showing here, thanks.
8:20
